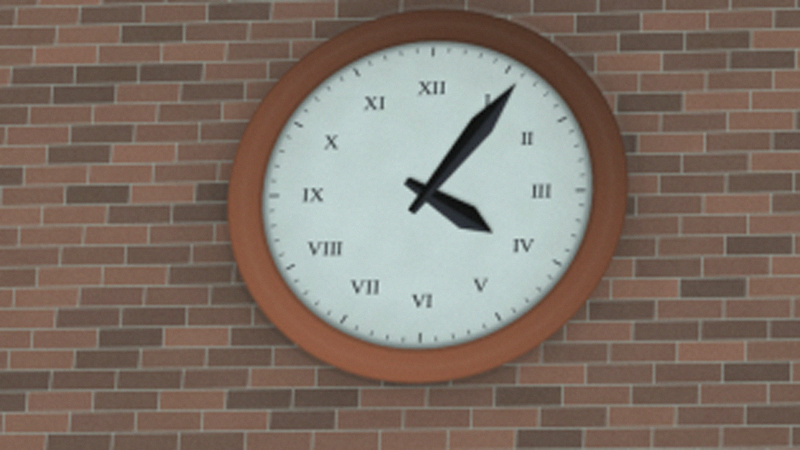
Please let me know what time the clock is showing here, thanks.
4:06
